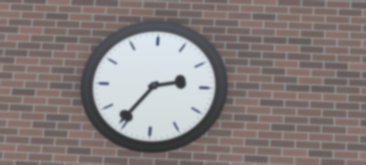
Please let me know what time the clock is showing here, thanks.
2:36
